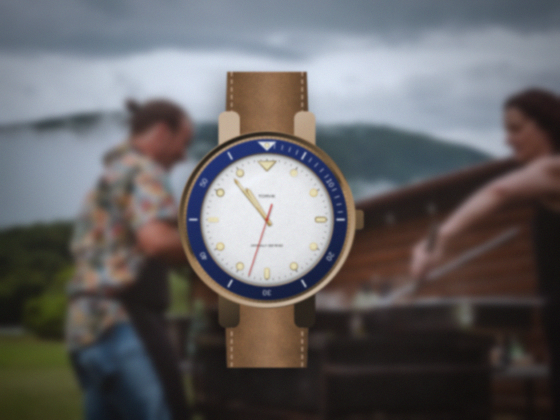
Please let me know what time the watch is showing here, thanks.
10:53:33
